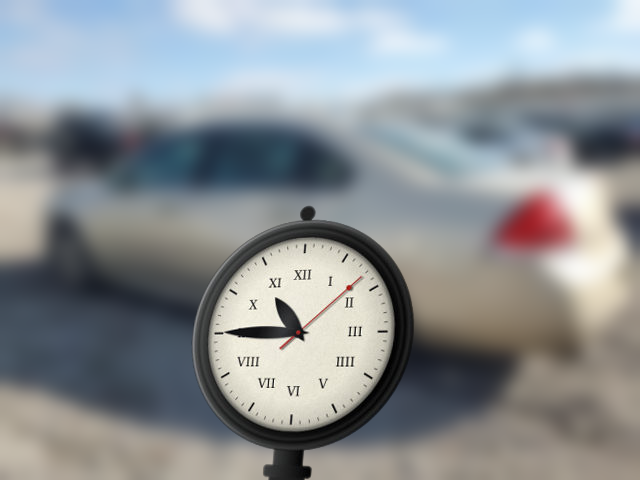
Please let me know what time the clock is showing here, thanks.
10:45:08
